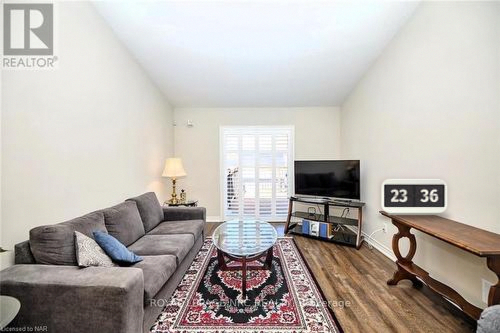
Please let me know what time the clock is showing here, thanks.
23:36
